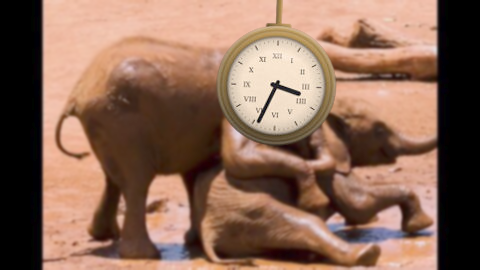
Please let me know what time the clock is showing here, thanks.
3:34
